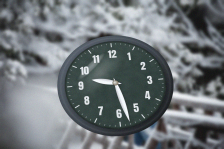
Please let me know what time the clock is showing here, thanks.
9:28
